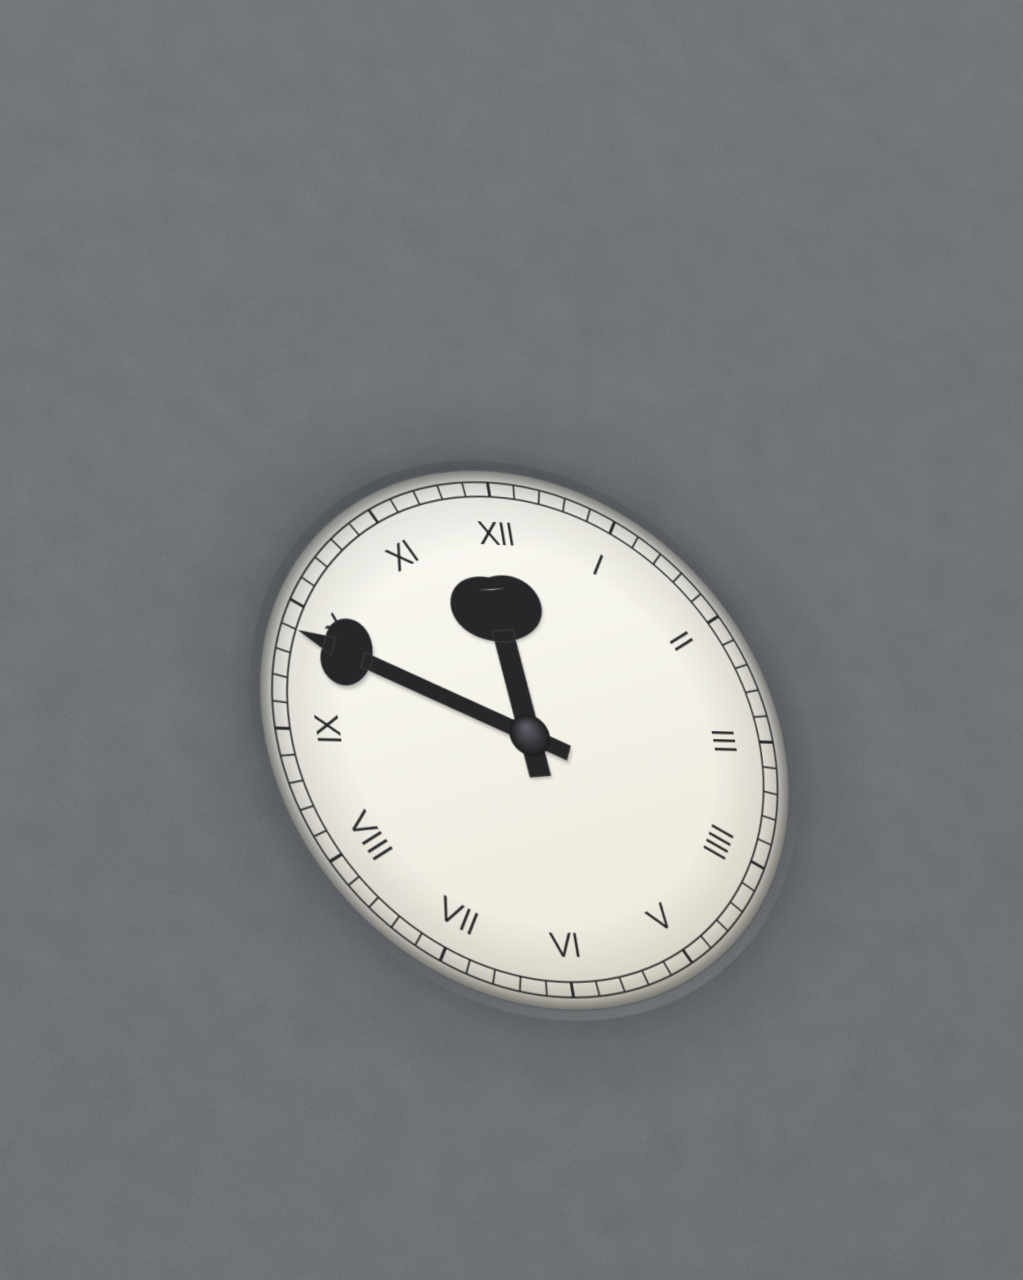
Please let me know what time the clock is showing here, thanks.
11:49
